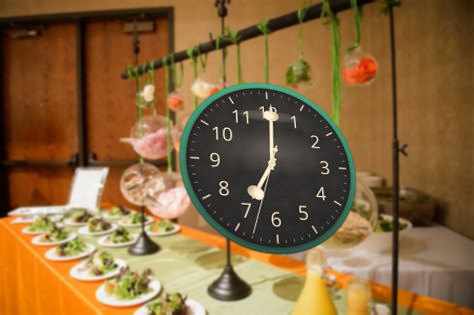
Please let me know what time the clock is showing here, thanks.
7:00:33
